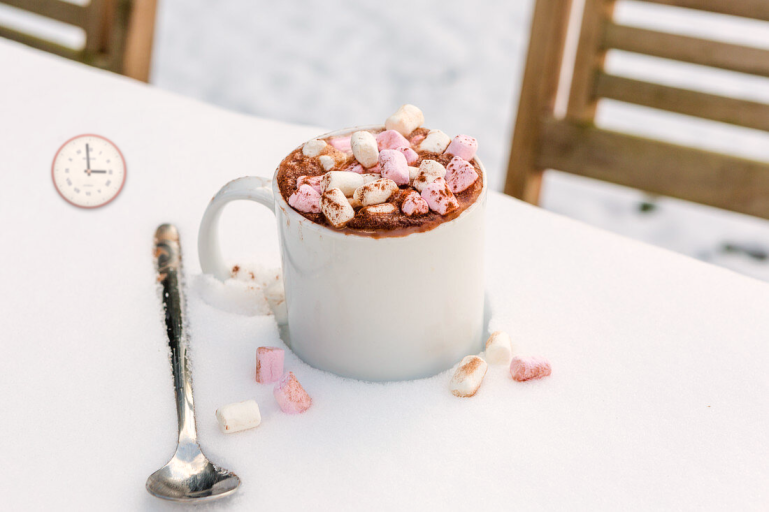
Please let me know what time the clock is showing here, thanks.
2:59
